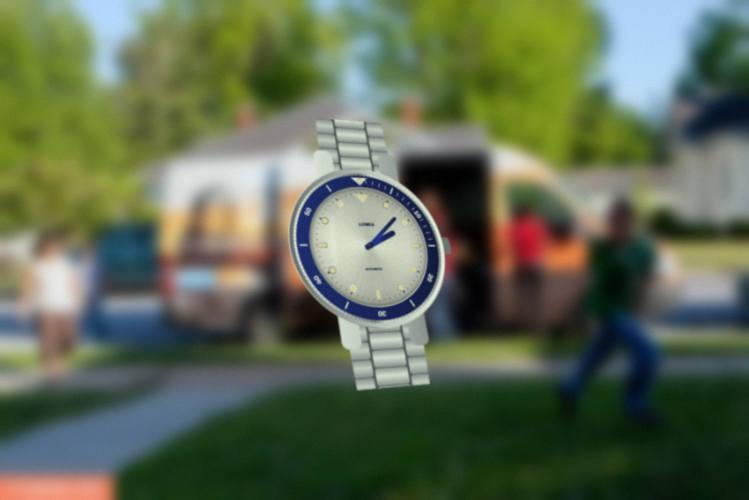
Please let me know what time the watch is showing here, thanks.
2:08
